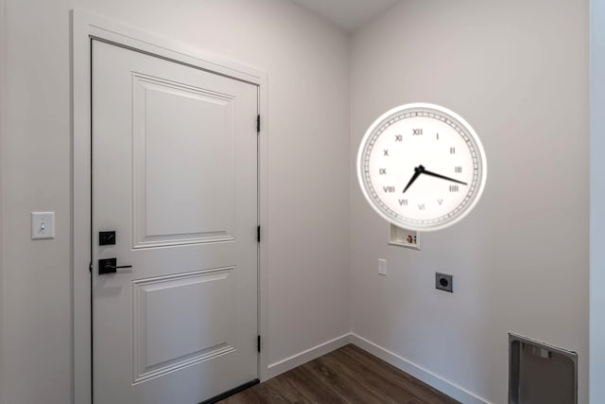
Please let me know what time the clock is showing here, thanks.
7:18
